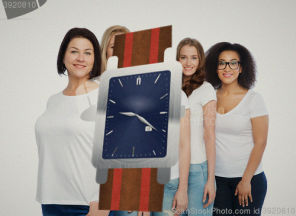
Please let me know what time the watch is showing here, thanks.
9:21
